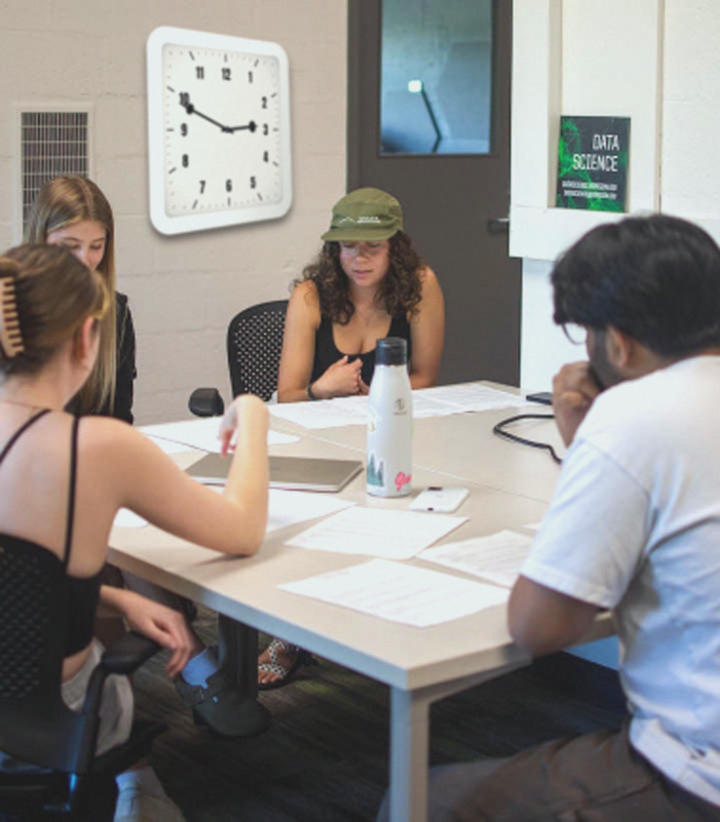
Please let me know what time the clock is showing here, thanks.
2:49
